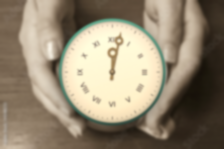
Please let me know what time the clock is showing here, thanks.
12:02
